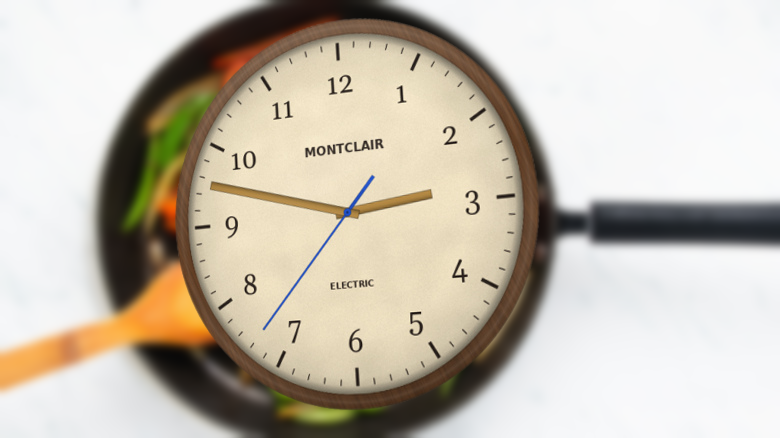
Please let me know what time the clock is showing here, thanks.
2:47:37
